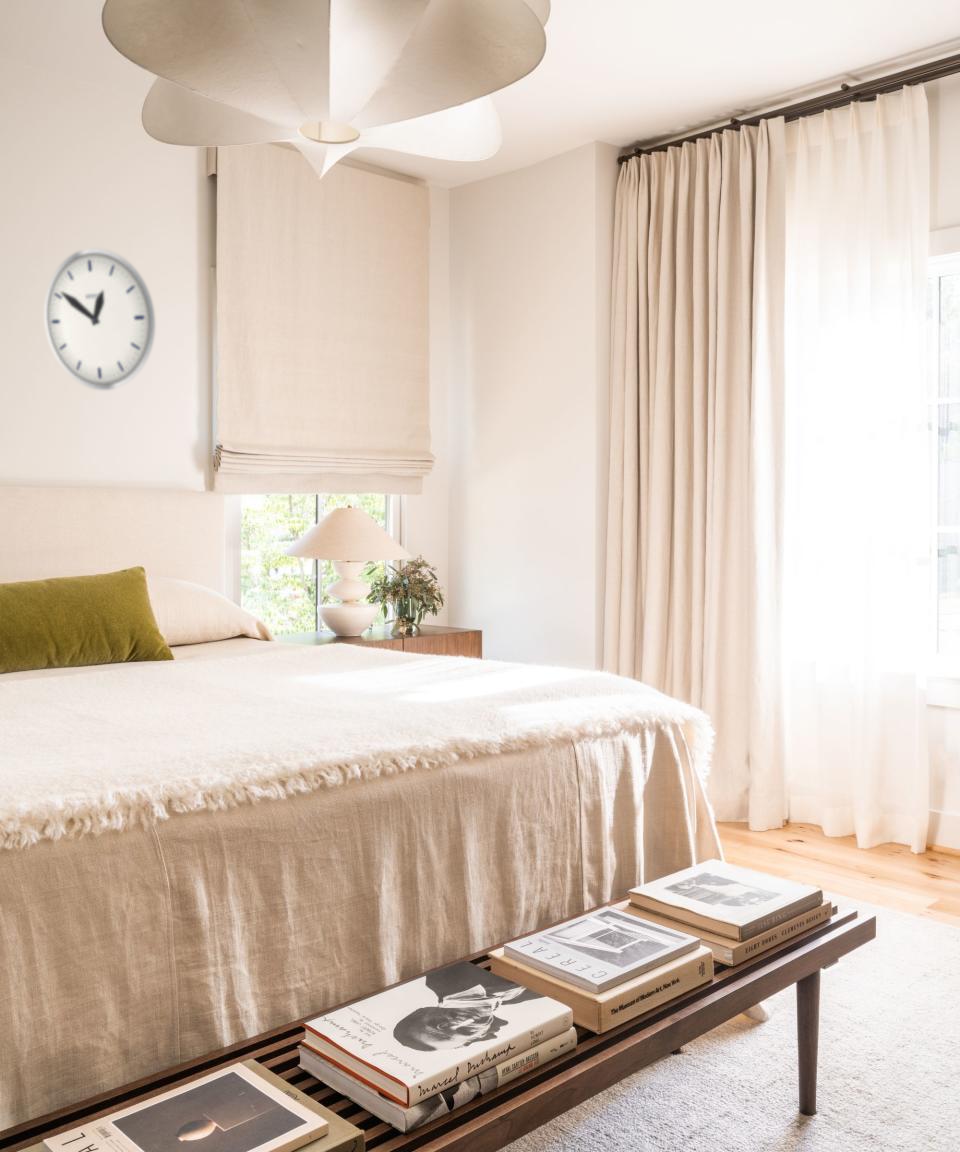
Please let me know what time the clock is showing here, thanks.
12:51
